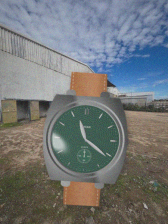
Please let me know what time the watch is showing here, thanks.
11:21
